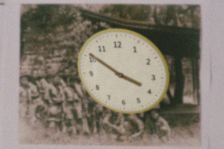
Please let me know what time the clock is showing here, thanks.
3:51
